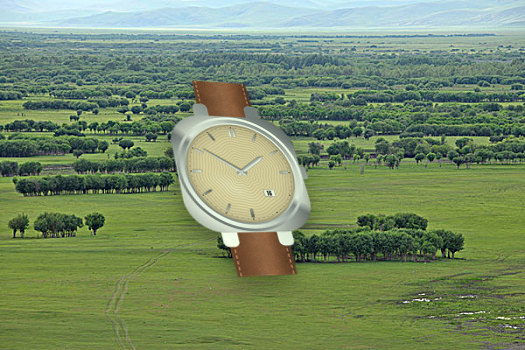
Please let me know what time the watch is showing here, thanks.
1:51
